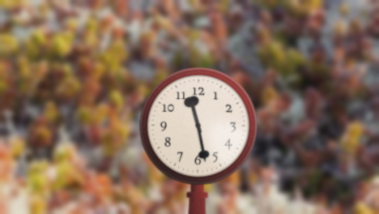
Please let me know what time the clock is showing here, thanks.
11:28
